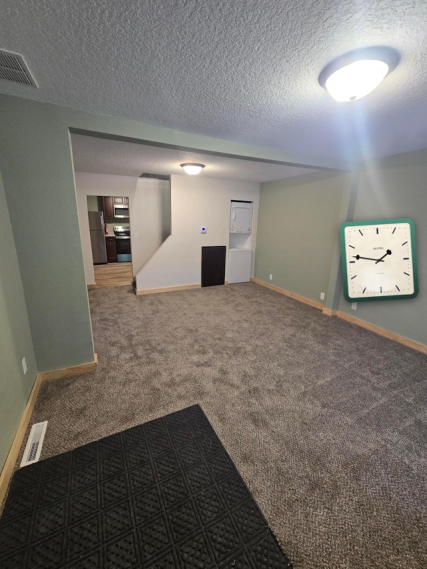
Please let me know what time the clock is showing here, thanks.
1:47
